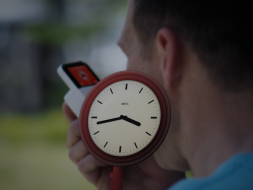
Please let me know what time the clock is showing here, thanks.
3:43
